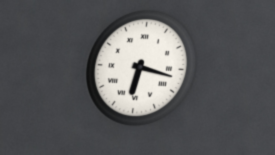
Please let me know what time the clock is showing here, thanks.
6:17
